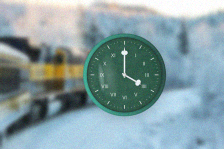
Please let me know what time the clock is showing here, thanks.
4:00
